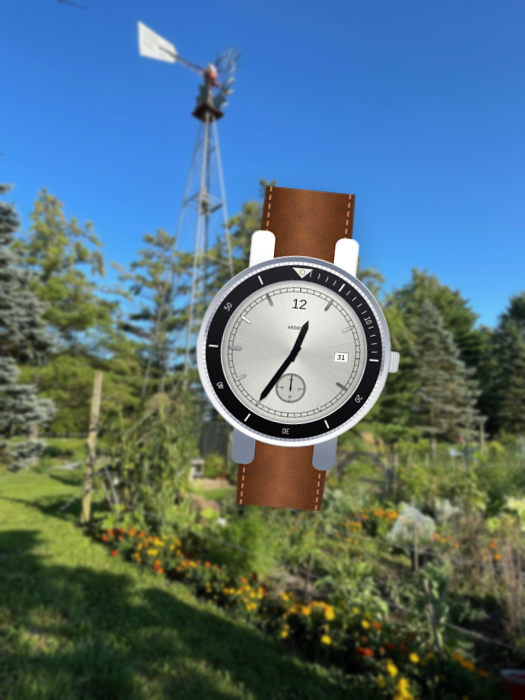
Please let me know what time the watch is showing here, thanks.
12:35
